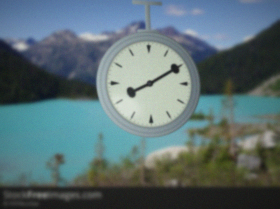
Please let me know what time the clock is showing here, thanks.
8:10
